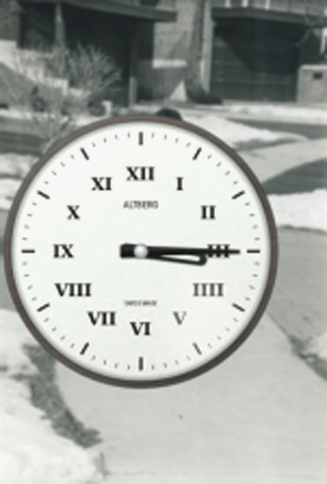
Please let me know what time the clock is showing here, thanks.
3:15
